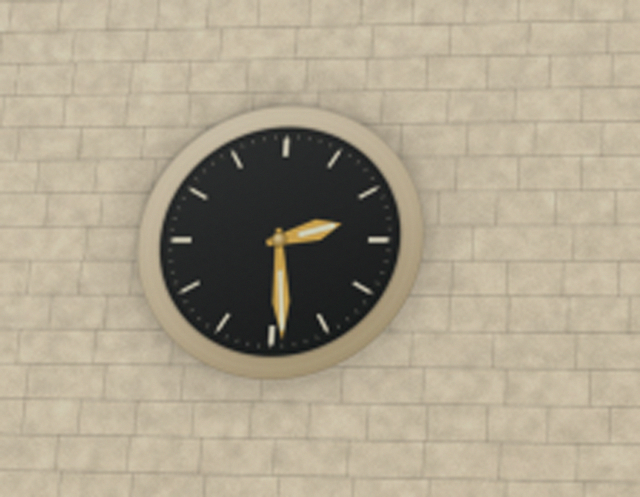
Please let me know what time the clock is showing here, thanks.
2:29
